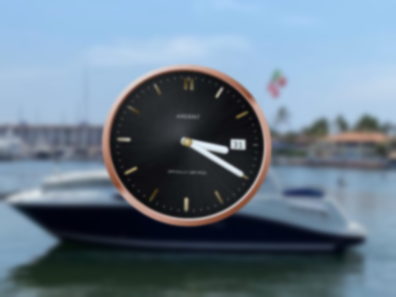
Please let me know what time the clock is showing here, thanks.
3:20
